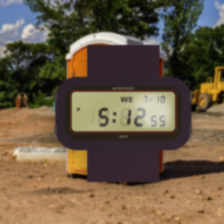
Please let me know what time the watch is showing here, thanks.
5:12:55
